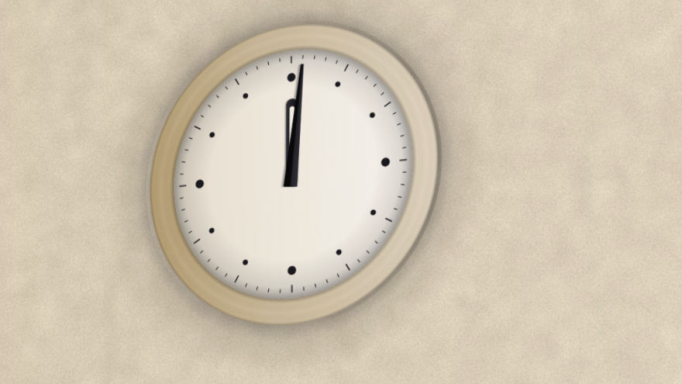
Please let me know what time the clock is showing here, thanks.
12:01
